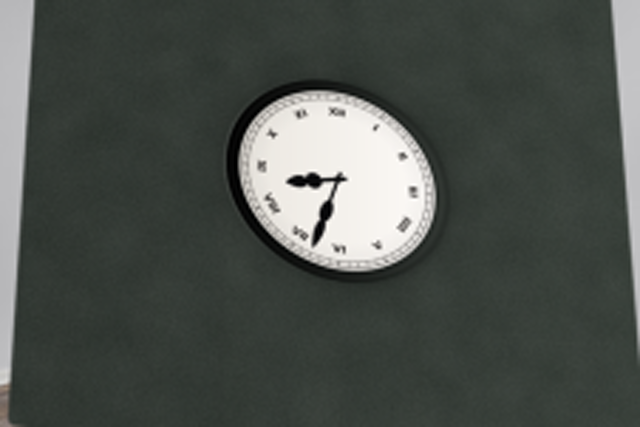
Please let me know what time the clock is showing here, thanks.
8:33
